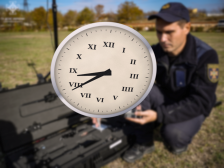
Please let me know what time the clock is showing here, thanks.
8:39
